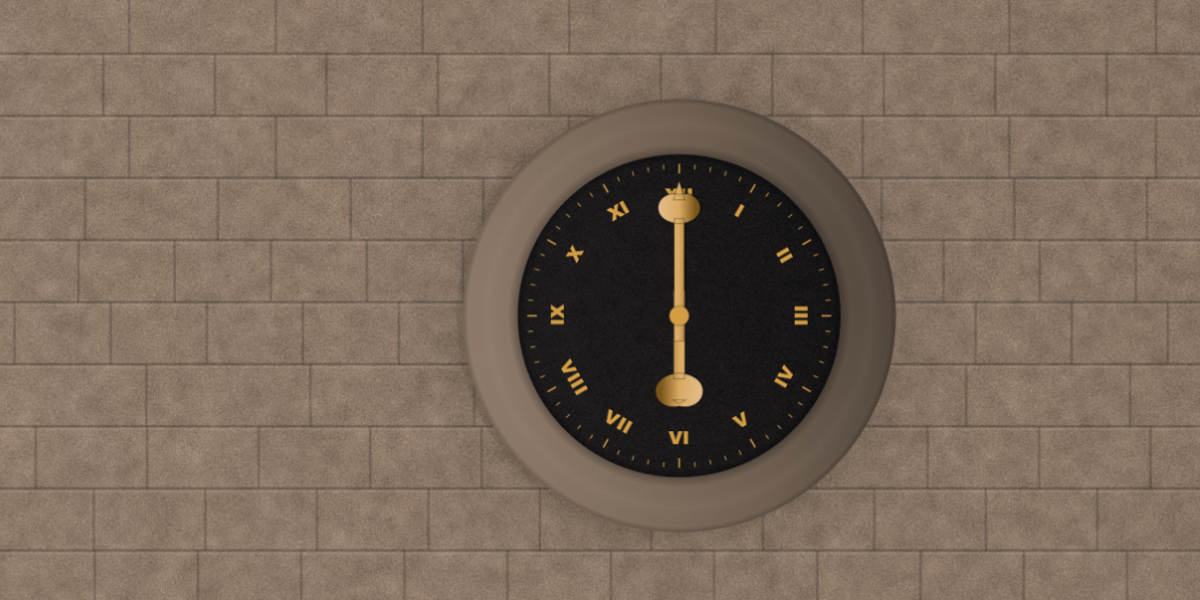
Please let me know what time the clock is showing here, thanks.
6:00
